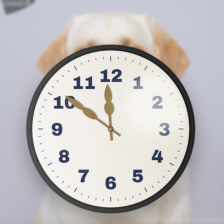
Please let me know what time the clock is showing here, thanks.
11:51
